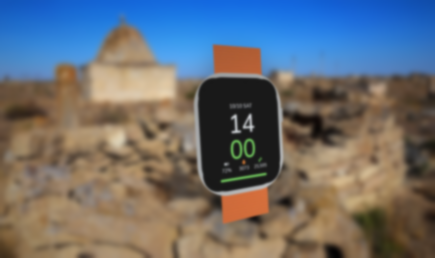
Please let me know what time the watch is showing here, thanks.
14:00
